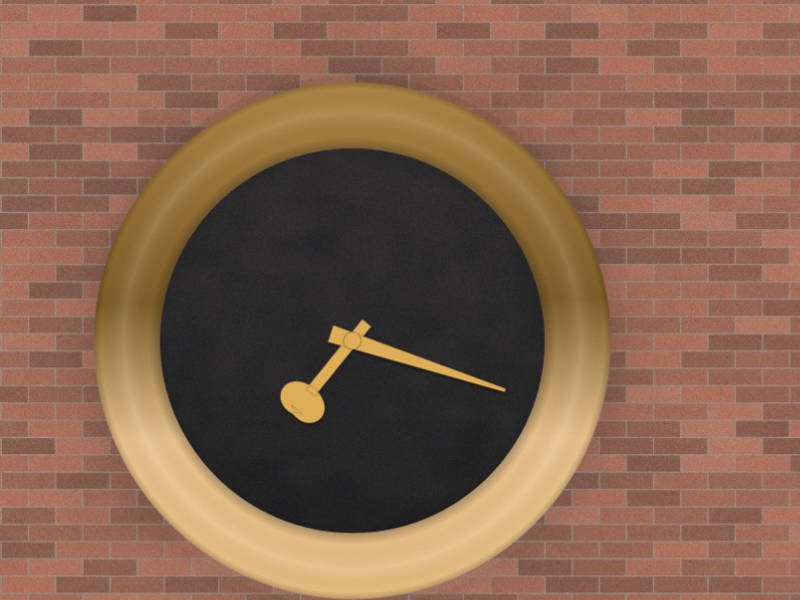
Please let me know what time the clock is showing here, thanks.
7:18
